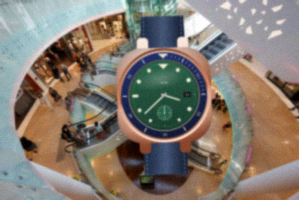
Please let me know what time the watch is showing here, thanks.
3:38
